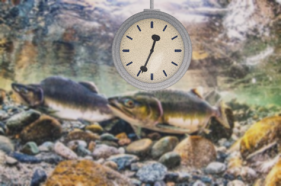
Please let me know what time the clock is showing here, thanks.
12:34
